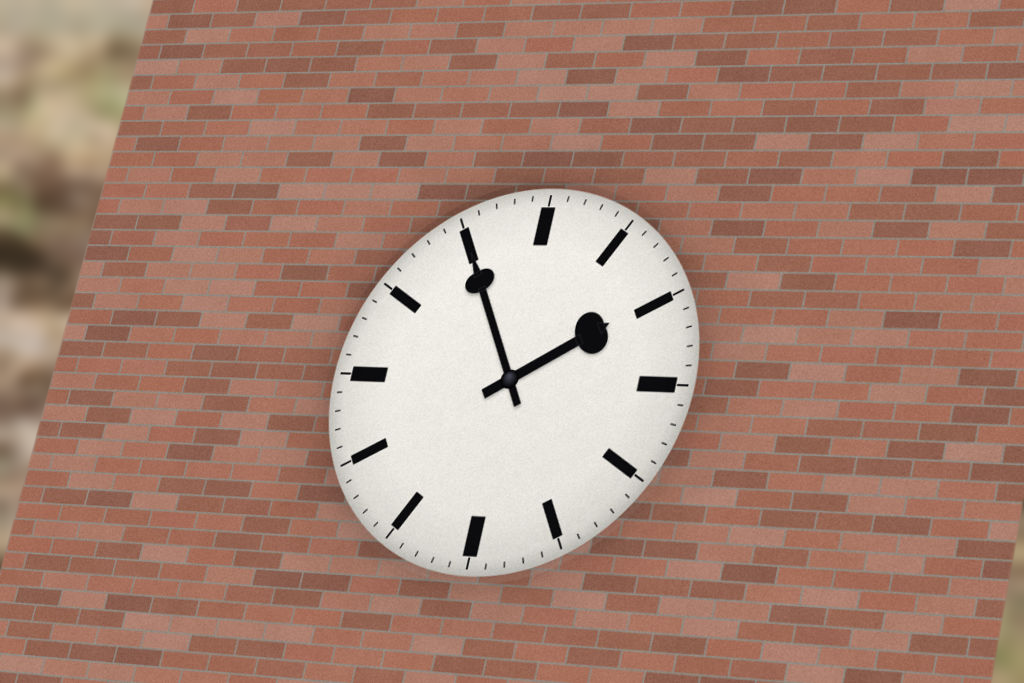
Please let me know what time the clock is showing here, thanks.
1:55
